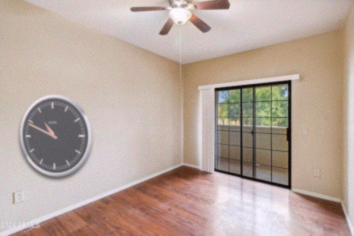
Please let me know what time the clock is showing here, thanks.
10:49
